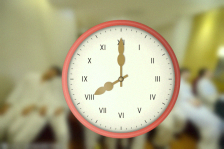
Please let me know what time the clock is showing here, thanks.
8:00
